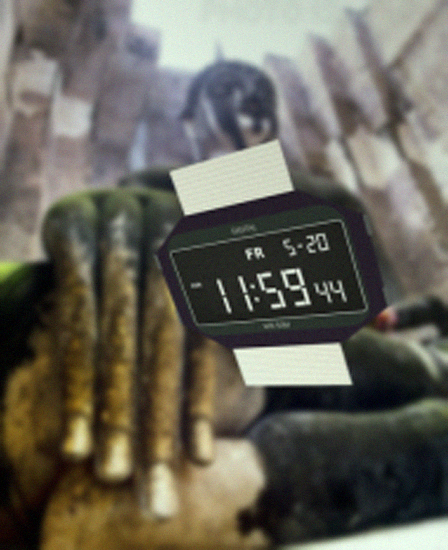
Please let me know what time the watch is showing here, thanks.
11:59:44
